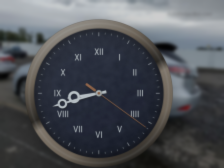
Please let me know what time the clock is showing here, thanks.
8:42:21
